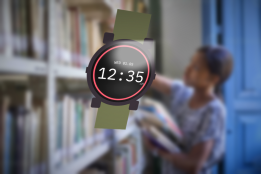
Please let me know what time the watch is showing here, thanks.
12:35
